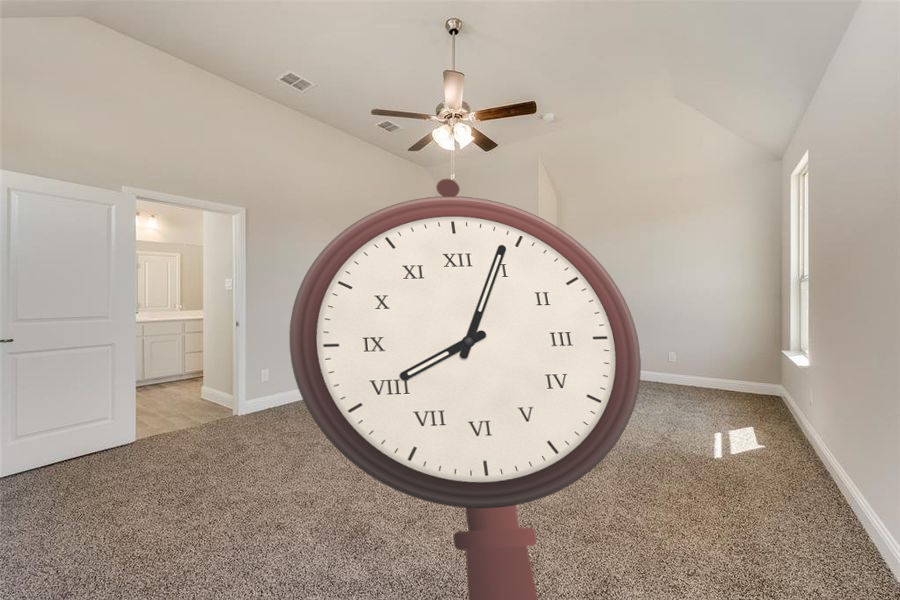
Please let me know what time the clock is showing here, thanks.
8:04
